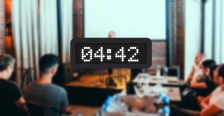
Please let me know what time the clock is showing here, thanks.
4:42
